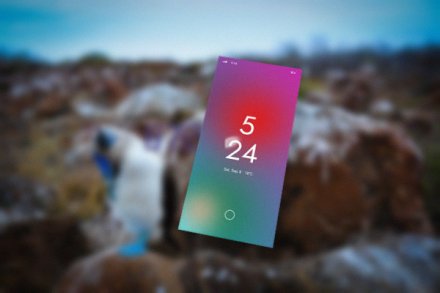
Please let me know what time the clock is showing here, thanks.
5:24
